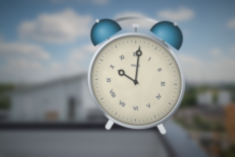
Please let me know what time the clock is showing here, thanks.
10:01
